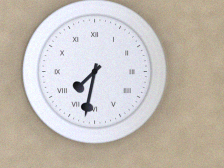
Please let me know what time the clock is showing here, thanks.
7:32
